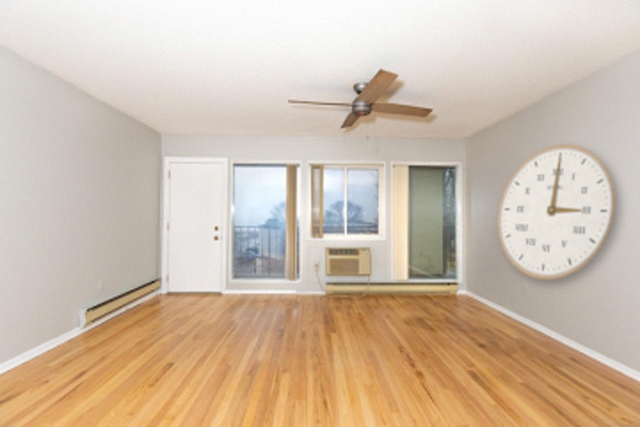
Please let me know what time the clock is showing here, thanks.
3:00
